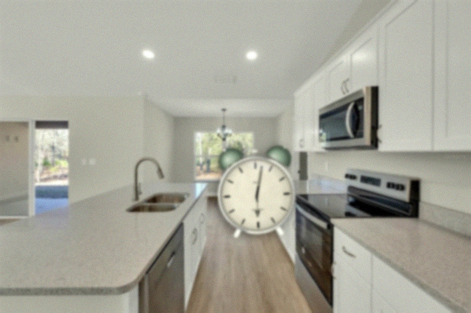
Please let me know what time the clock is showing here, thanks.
6:02
